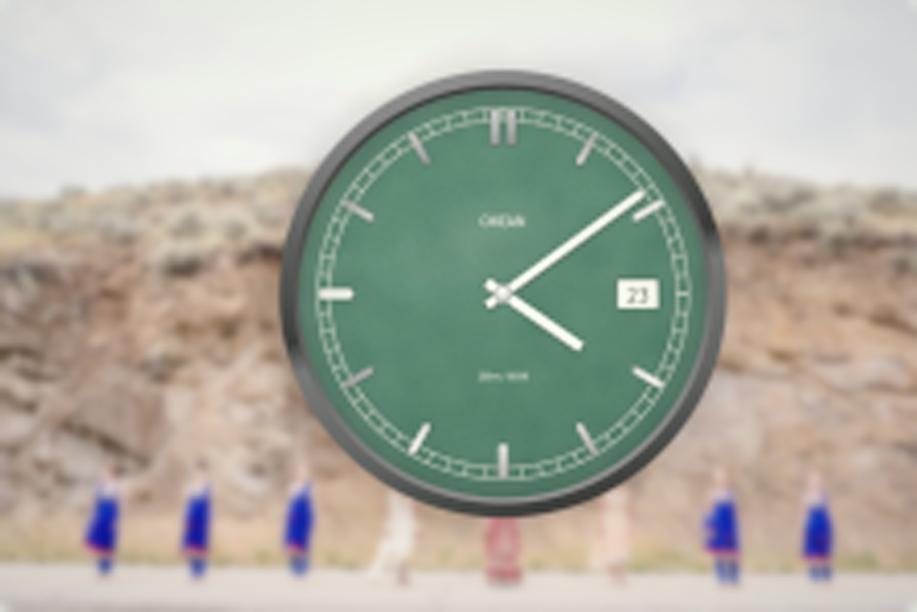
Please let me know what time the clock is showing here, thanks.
4:09
